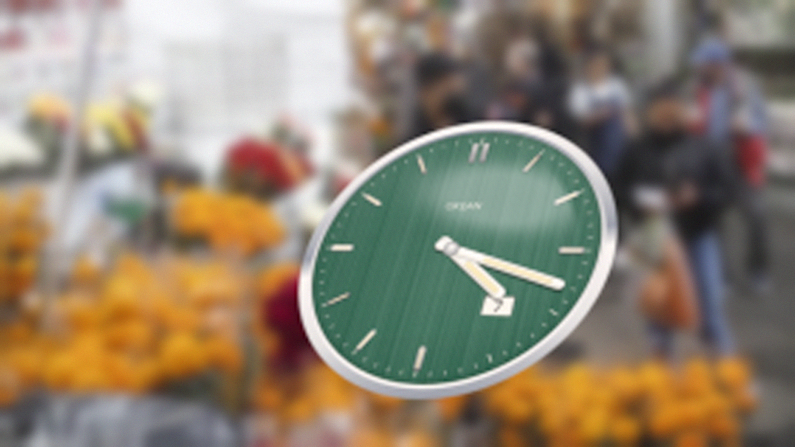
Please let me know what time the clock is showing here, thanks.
4:18
